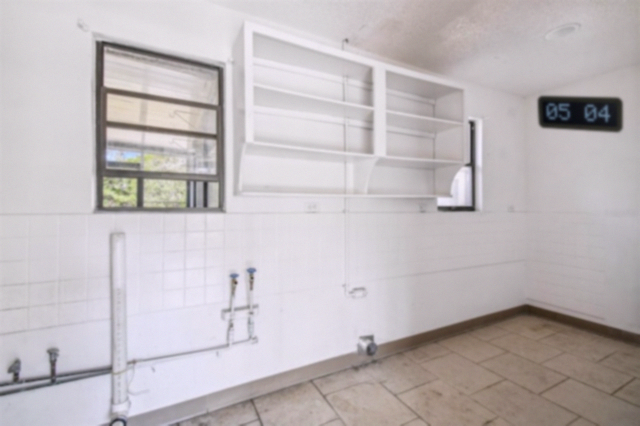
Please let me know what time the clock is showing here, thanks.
5:04
